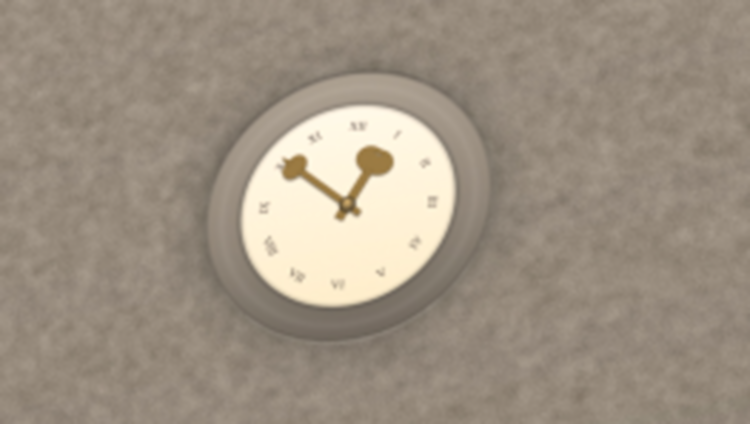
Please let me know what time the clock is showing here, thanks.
12:51
